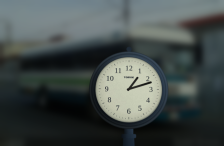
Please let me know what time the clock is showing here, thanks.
1:12
